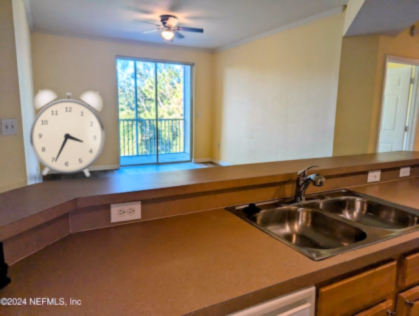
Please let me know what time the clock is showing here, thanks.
3:34
